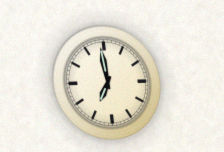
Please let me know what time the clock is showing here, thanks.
6:59
